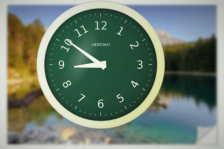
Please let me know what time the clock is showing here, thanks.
8:51
